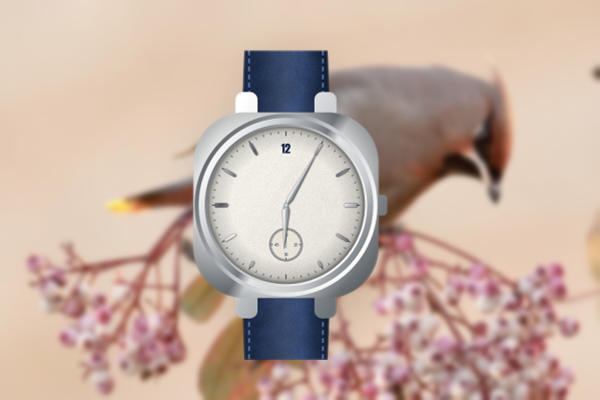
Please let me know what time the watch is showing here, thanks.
6:05
